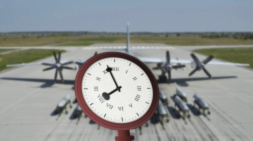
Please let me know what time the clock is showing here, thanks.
7:57
